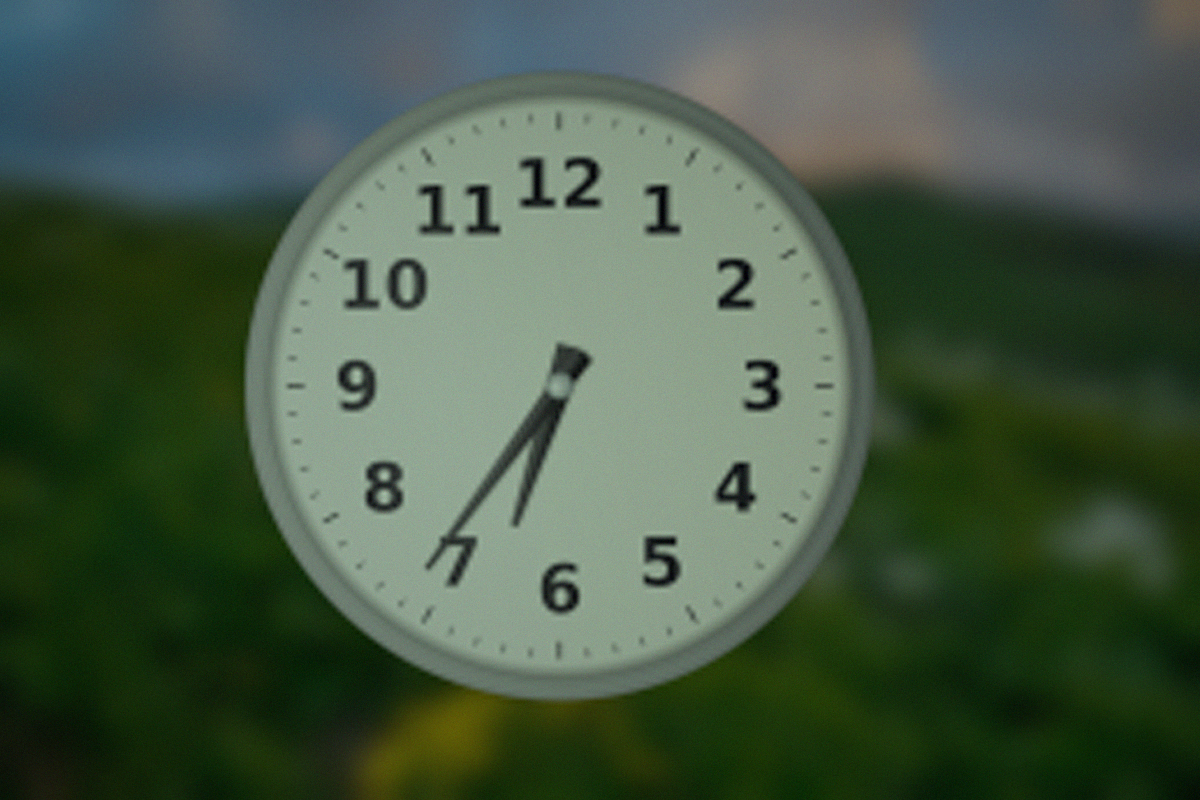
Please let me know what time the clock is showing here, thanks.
6:36
